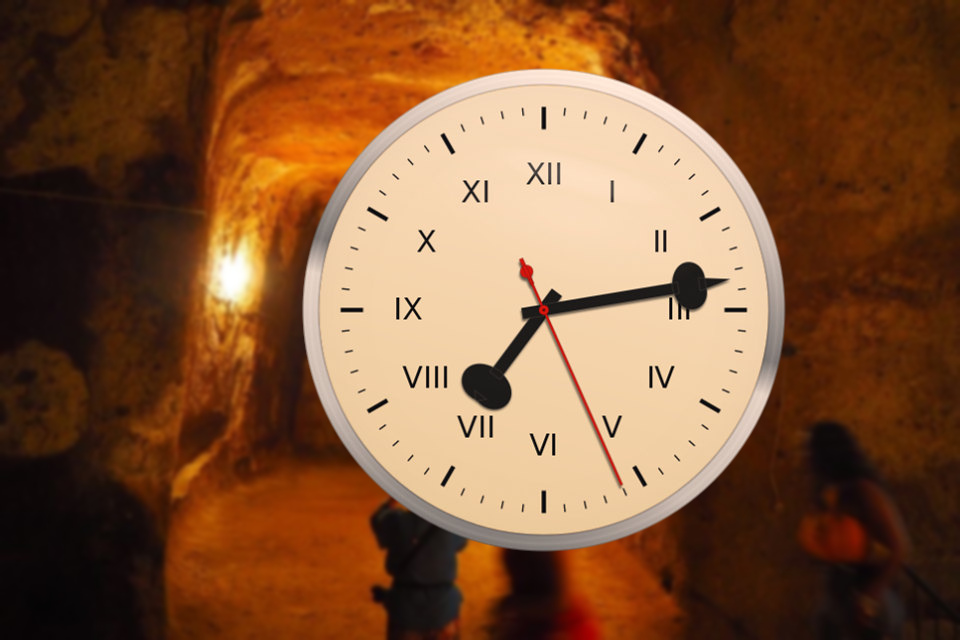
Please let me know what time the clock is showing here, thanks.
7:13:26
